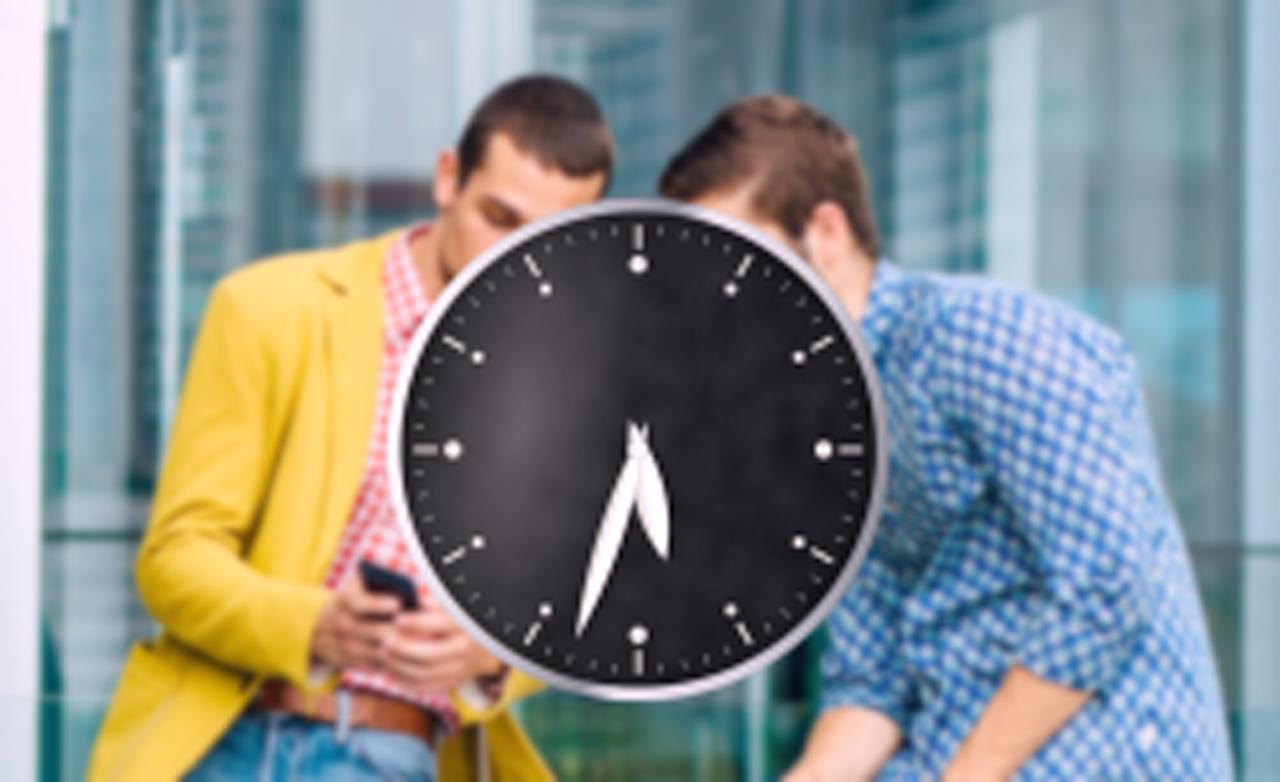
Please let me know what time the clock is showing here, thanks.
5:33
